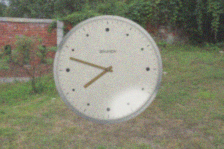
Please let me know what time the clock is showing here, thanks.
7:48
